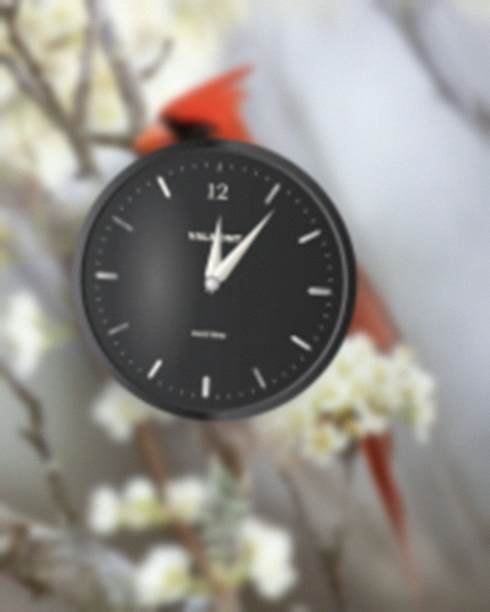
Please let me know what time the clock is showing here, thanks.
12:06
